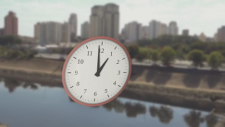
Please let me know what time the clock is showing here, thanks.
12:59
